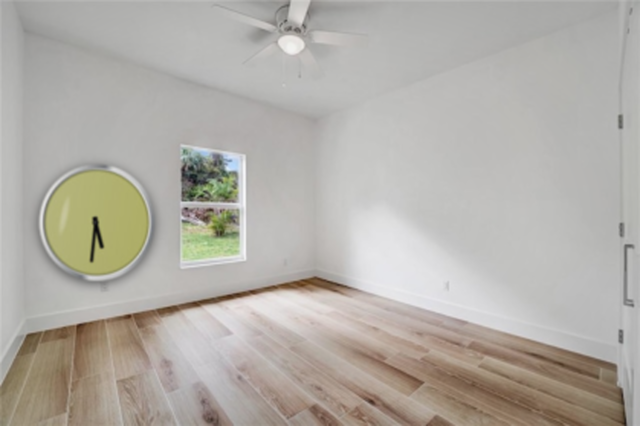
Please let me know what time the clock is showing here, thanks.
5:31
